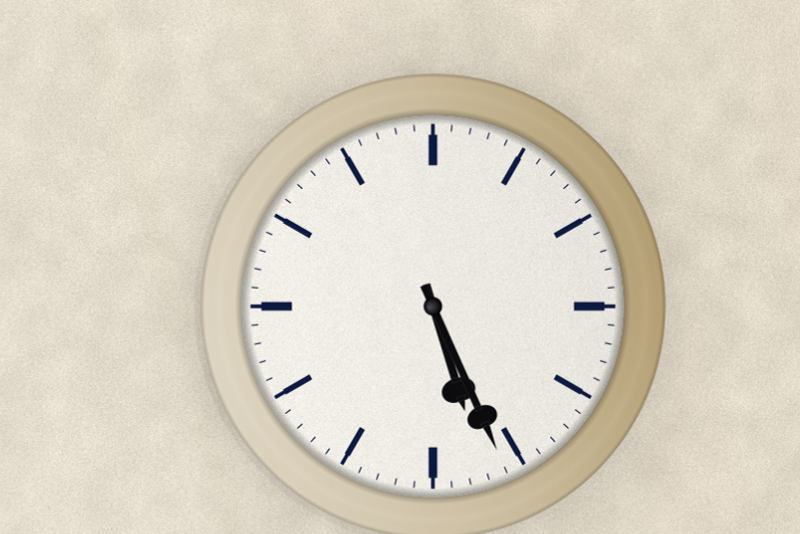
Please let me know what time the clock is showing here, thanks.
5:26
